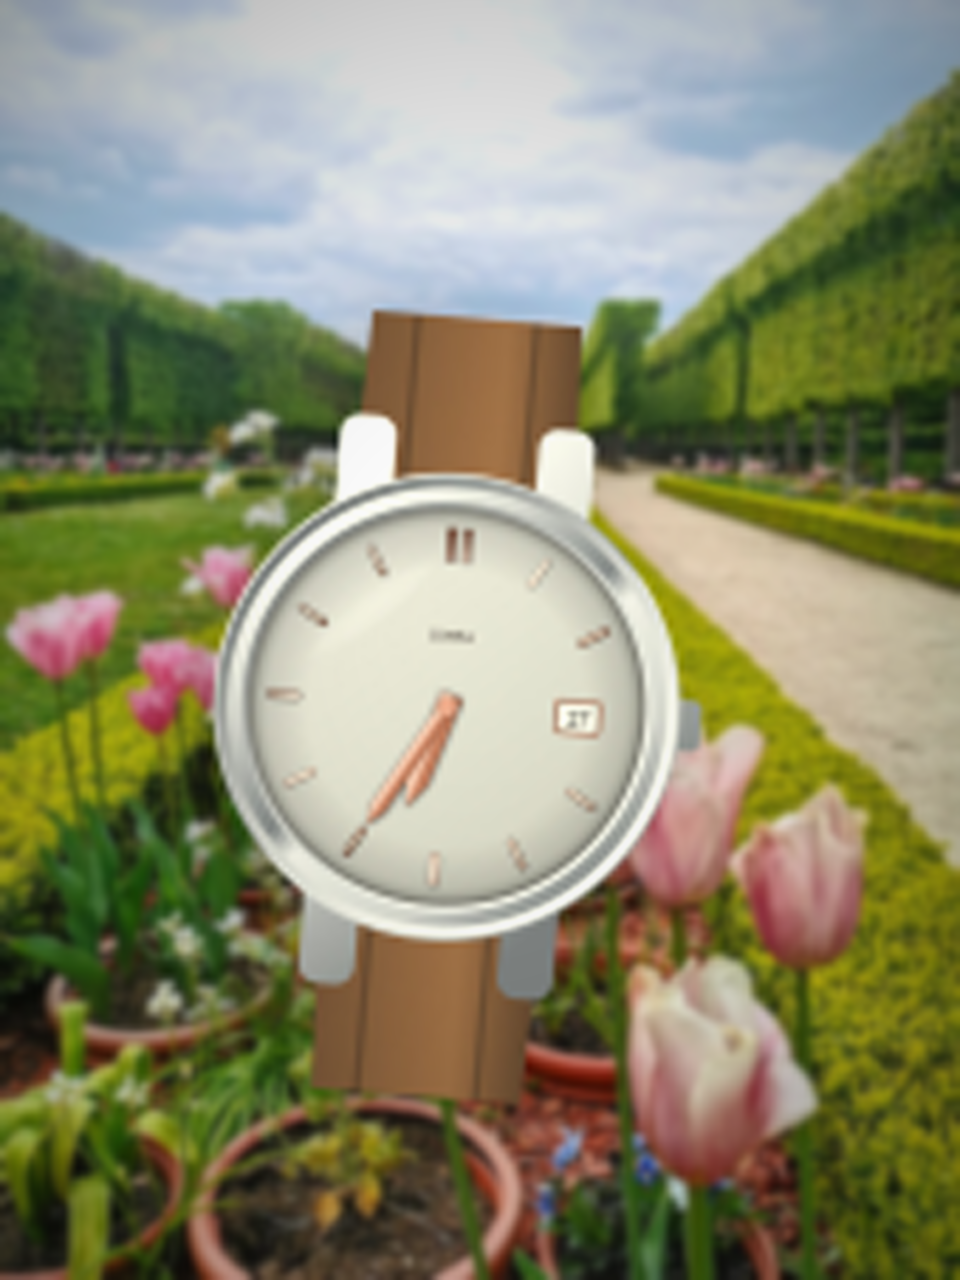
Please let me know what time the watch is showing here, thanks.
6:35
